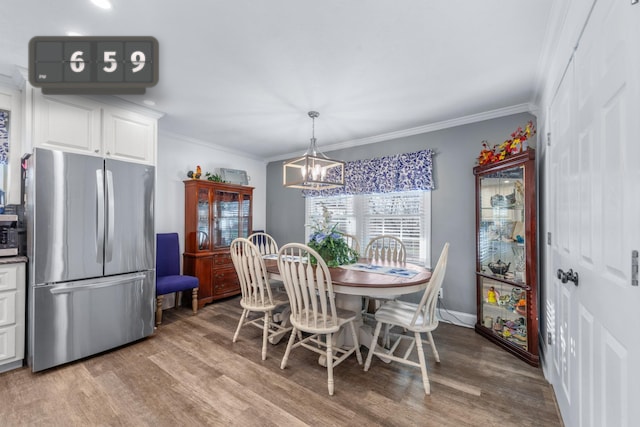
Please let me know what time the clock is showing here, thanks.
6:59
